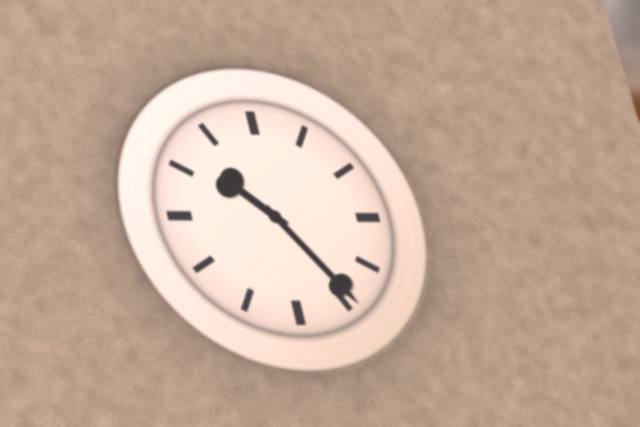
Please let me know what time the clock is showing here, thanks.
10:24
